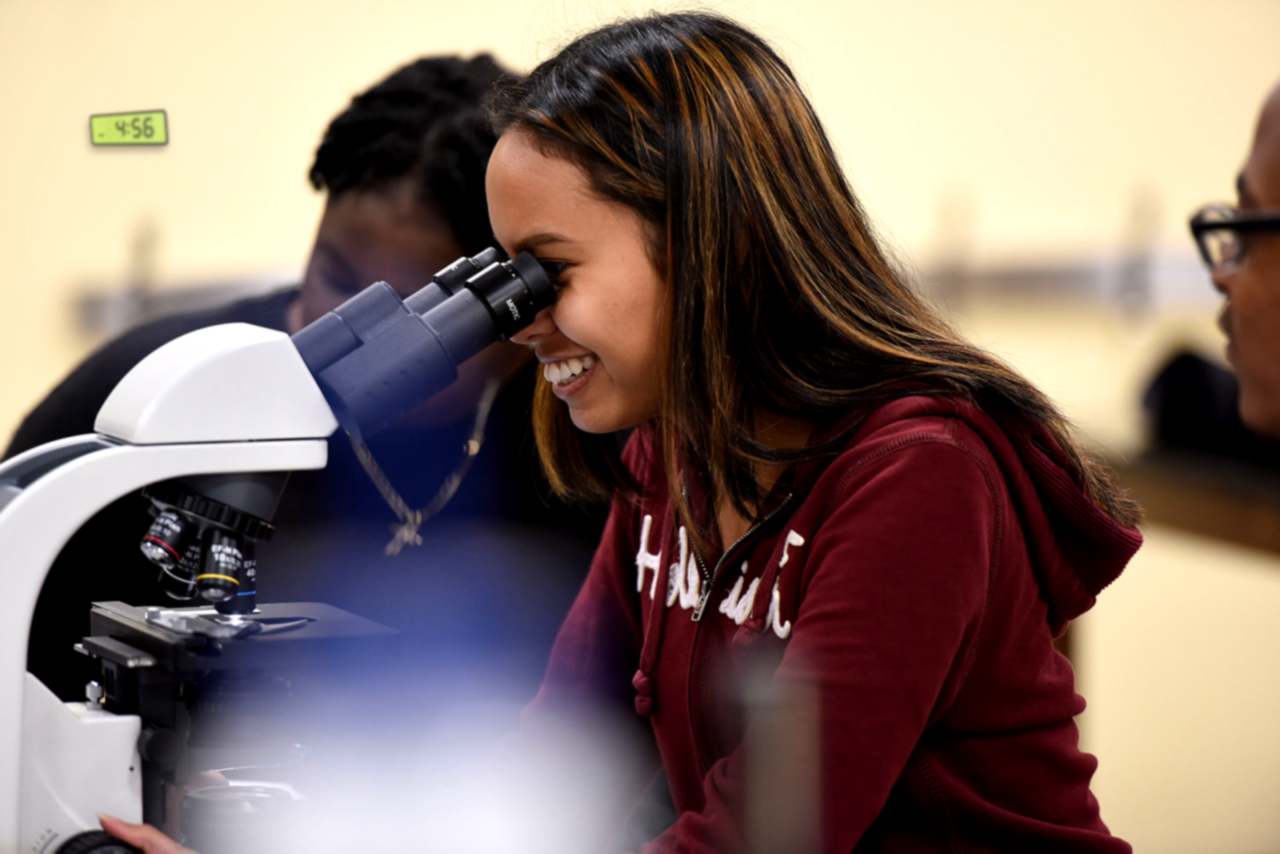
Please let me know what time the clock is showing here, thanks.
4:56
